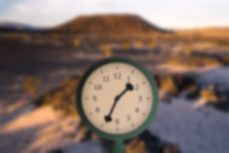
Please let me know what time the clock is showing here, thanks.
1:34
